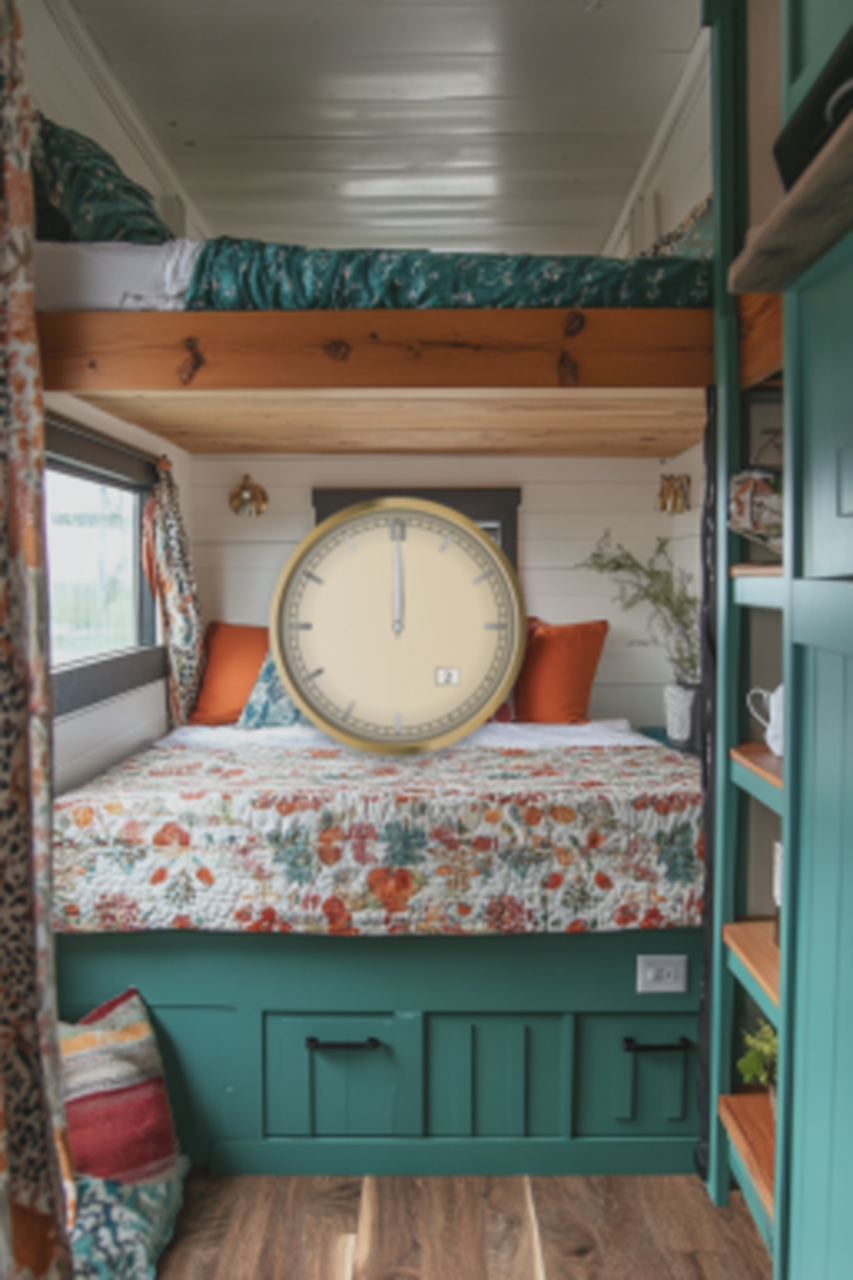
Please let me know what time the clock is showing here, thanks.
12:00
